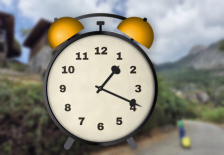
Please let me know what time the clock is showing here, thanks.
1:19
